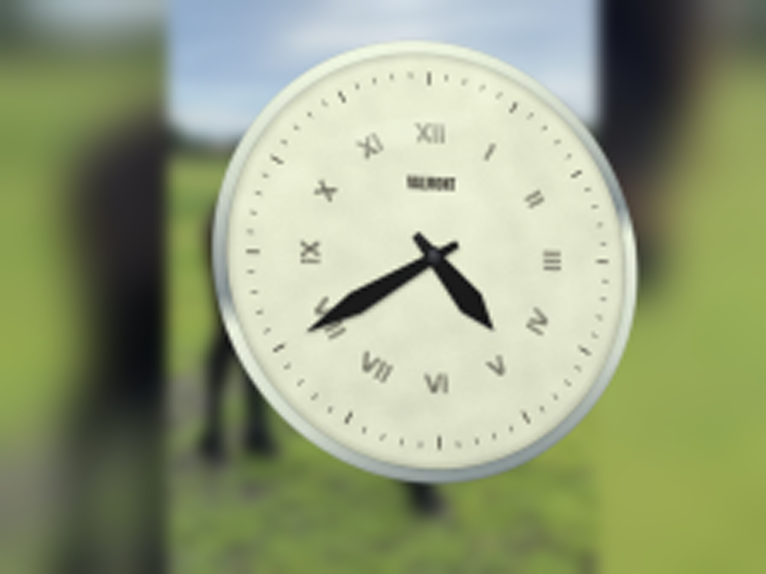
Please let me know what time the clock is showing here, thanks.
4:40
